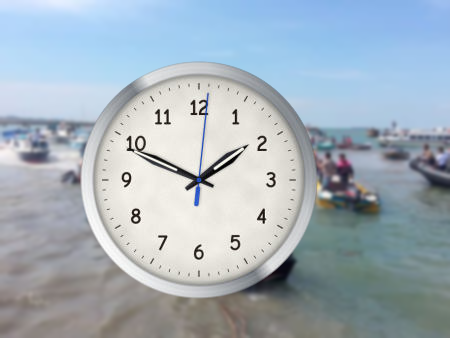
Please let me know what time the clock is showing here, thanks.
1:49:01
